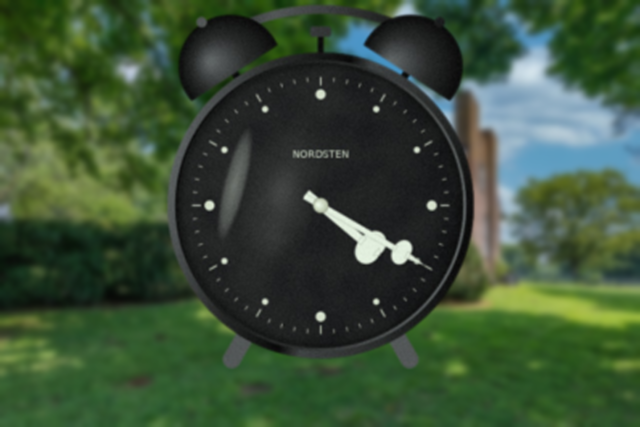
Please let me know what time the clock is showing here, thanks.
4:20
